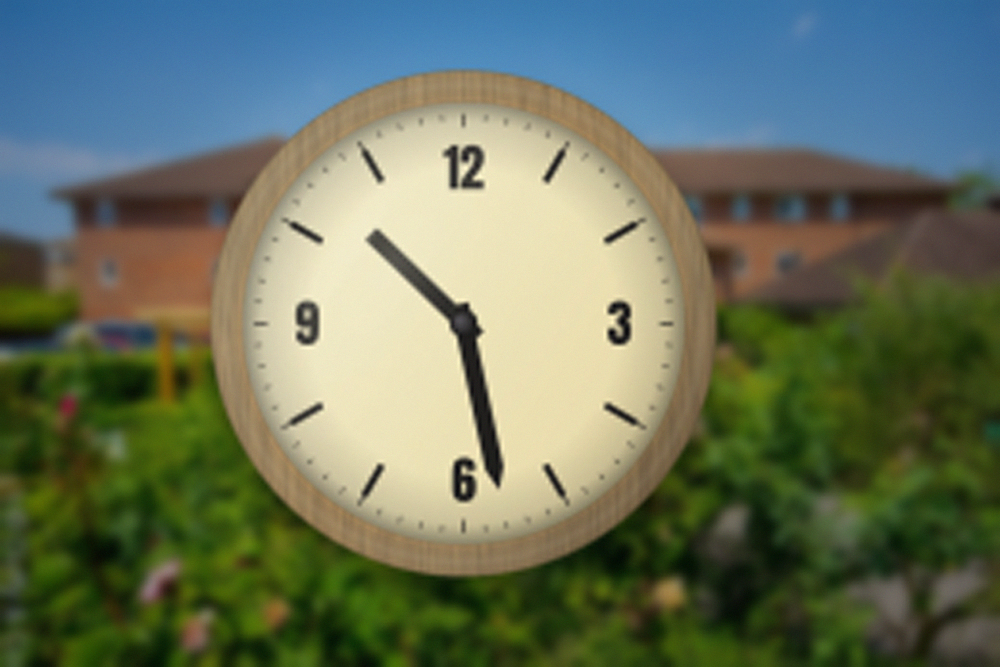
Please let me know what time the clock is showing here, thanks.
10:28
